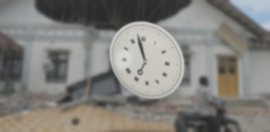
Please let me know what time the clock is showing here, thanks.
6:58
